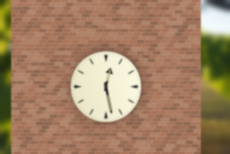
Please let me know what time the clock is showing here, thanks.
12:28
